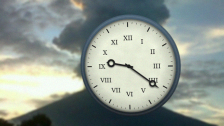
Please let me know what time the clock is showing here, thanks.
9:21
